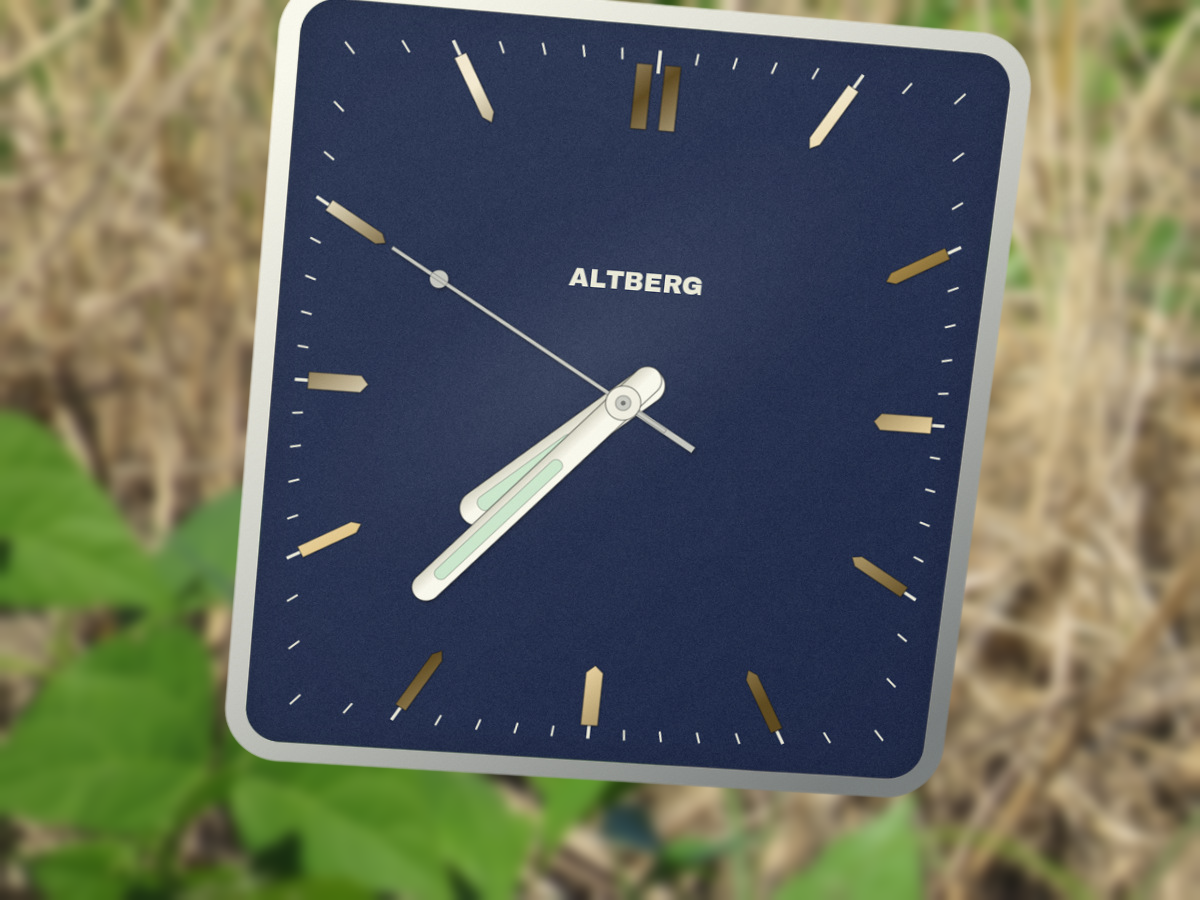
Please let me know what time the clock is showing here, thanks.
7:36:50
